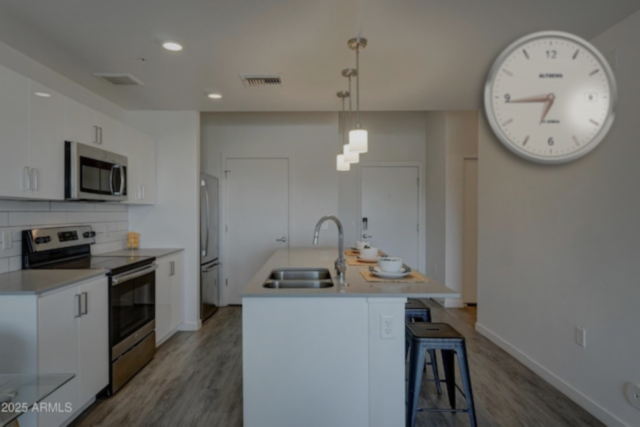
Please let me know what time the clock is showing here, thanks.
6:44
